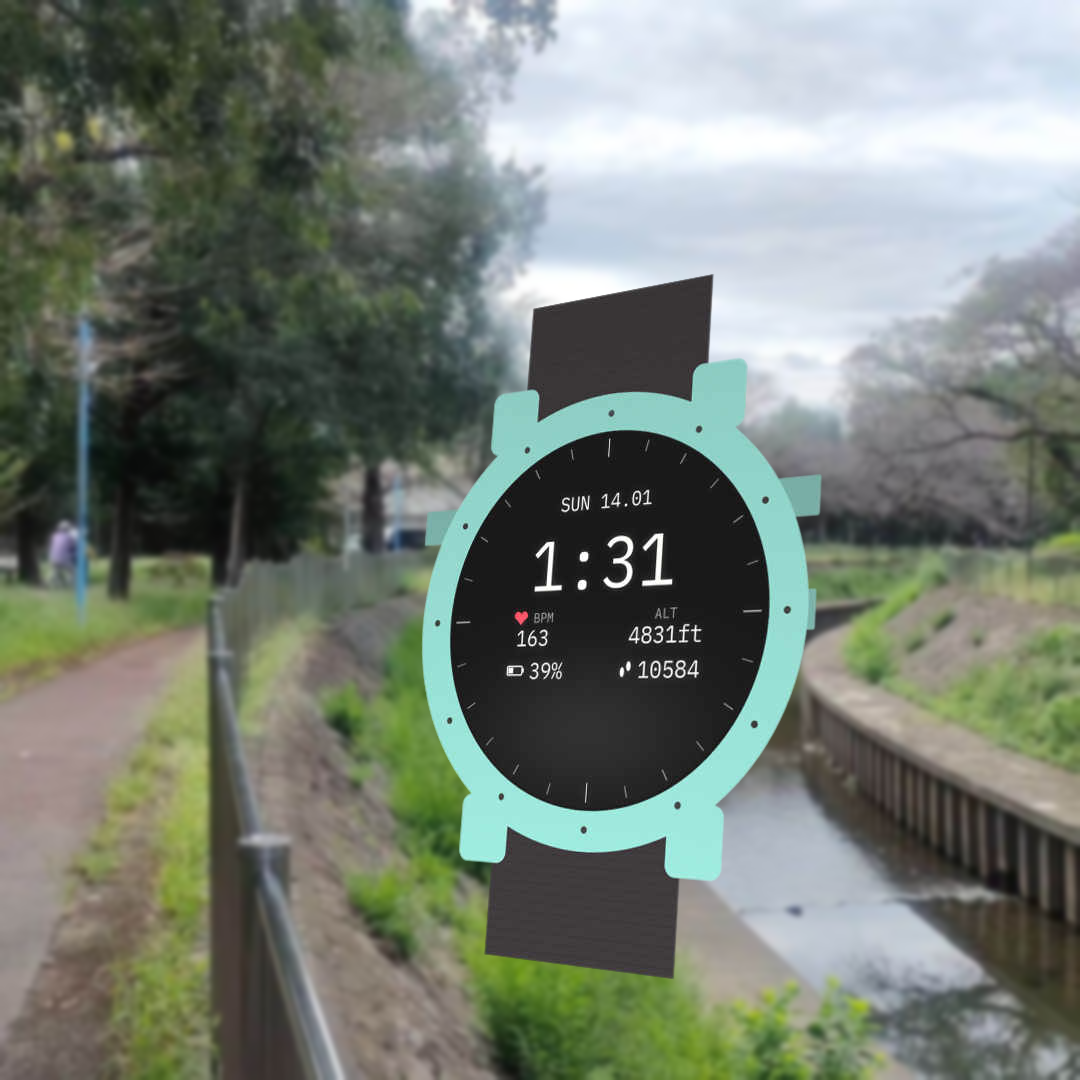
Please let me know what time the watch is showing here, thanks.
1:31
